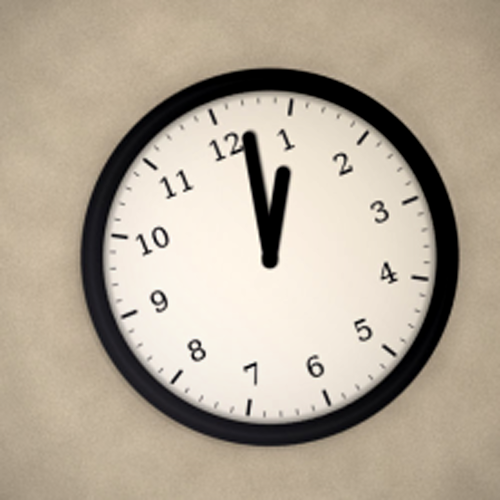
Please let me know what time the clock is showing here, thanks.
1:02
